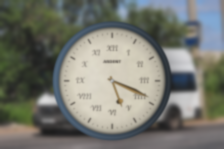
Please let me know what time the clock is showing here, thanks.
5:19
